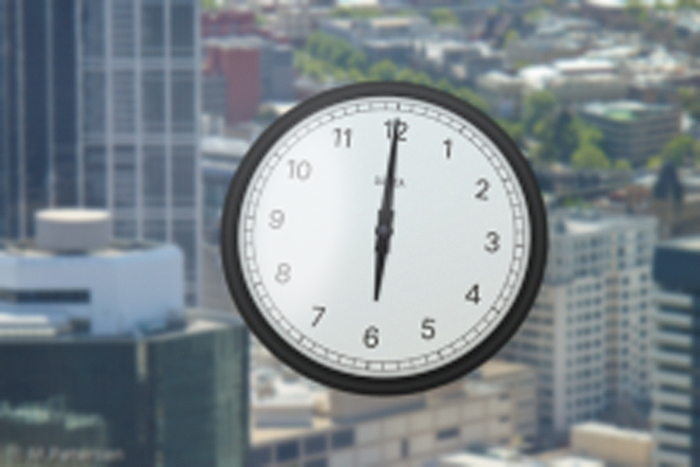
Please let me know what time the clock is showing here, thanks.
6:00
